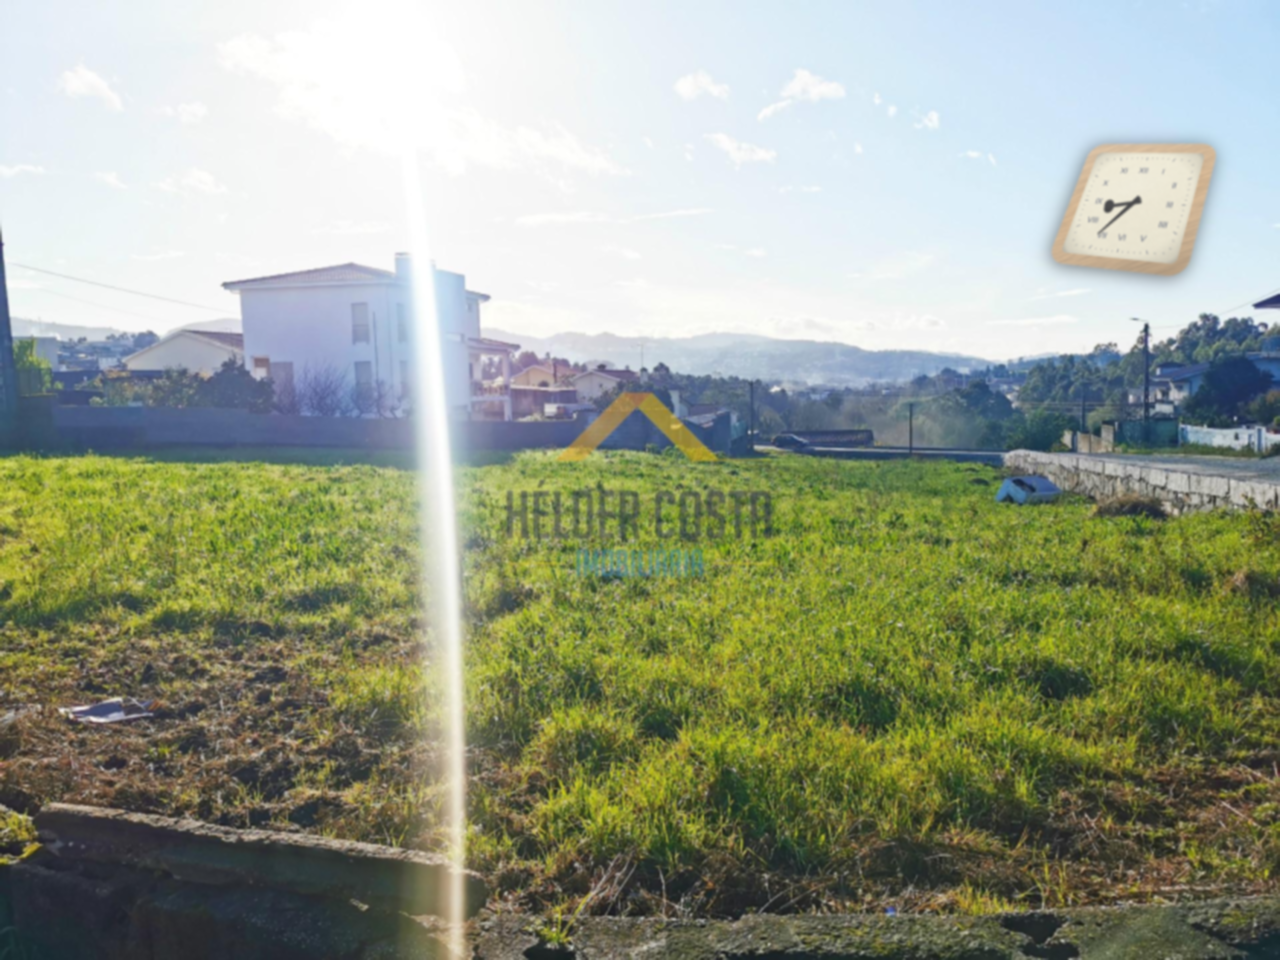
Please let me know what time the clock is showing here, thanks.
8:36
